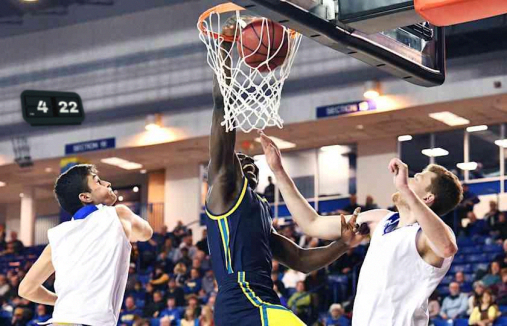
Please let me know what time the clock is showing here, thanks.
4:22
